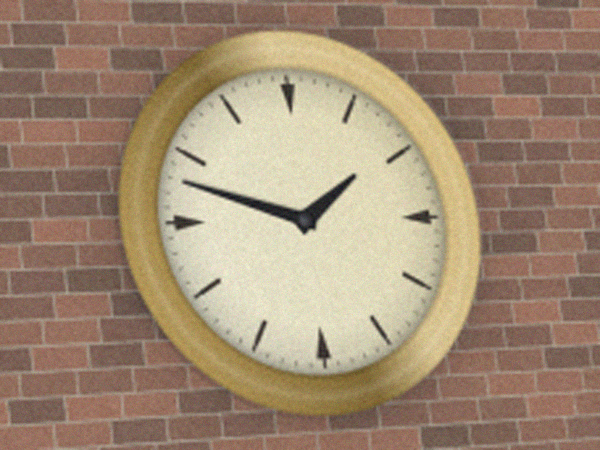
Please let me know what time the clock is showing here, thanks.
1:48
